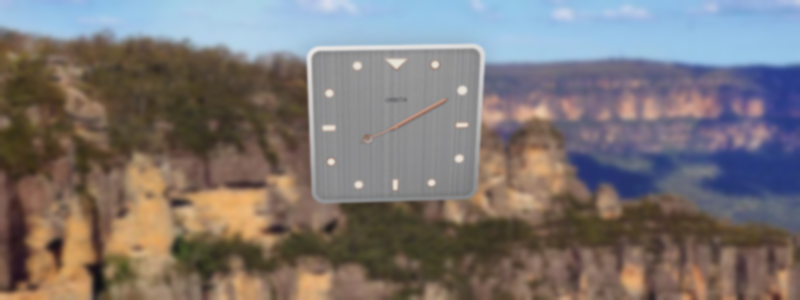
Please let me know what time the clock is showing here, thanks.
8:10
